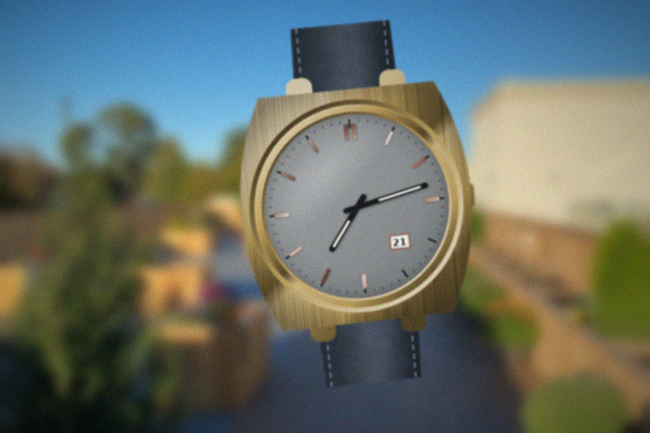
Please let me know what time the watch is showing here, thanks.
7:13
